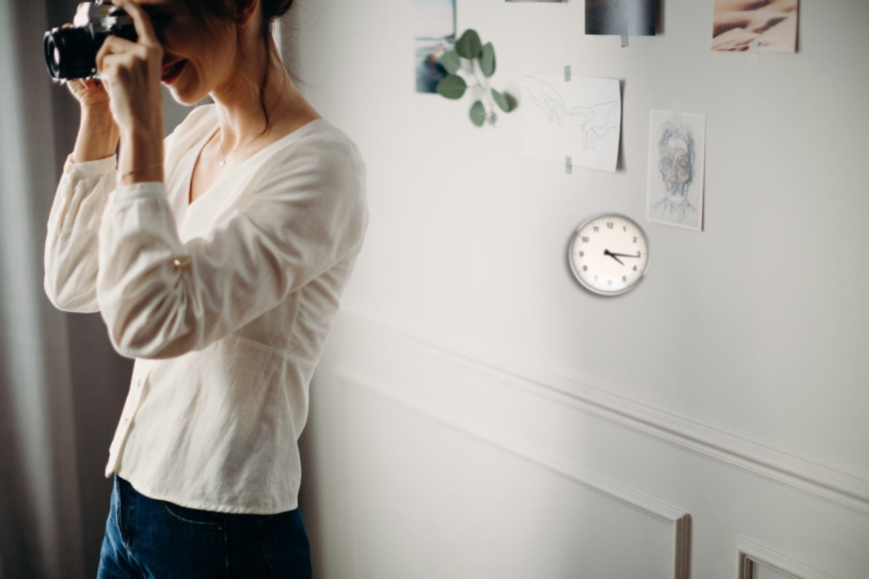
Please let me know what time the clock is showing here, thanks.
4:16
